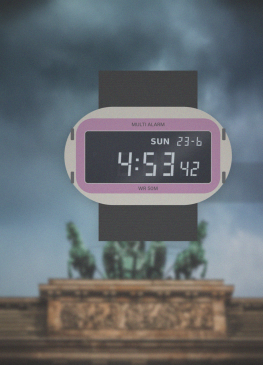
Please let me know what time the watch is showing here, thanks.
4:53:42
